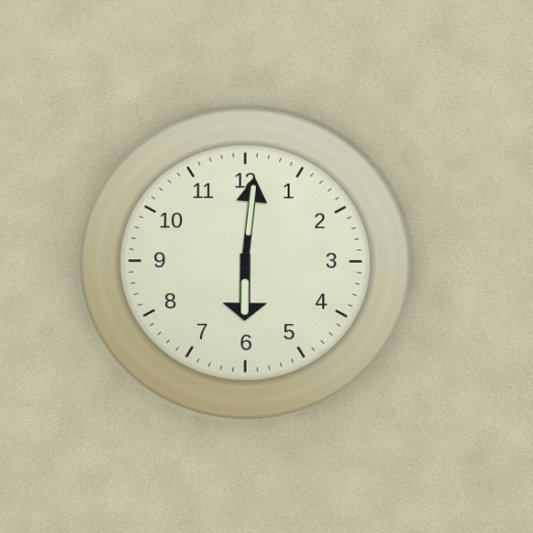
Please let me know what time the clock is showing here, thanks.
6:01
